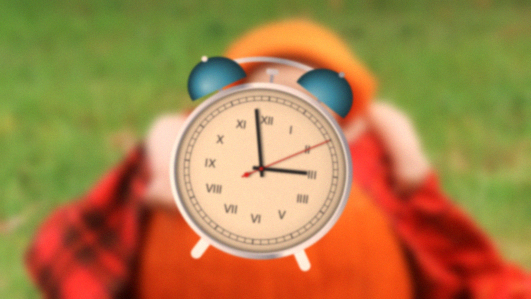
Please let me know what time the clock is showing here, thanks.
2:58:10
